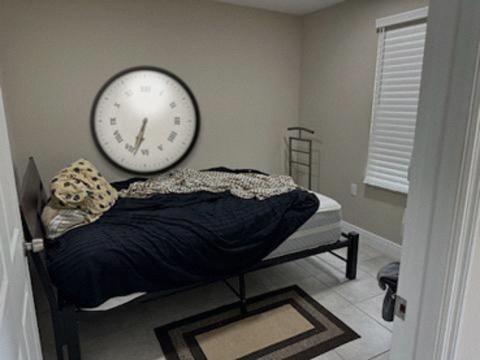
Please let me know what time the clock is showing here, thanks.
6:33
